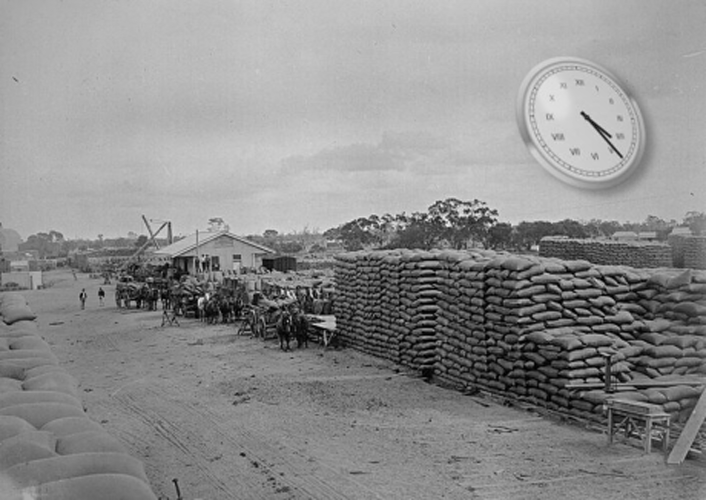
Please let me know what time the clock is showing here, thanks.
4:24
